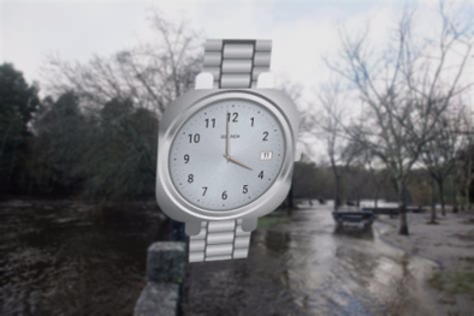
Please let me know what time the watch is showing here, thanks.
3:59
